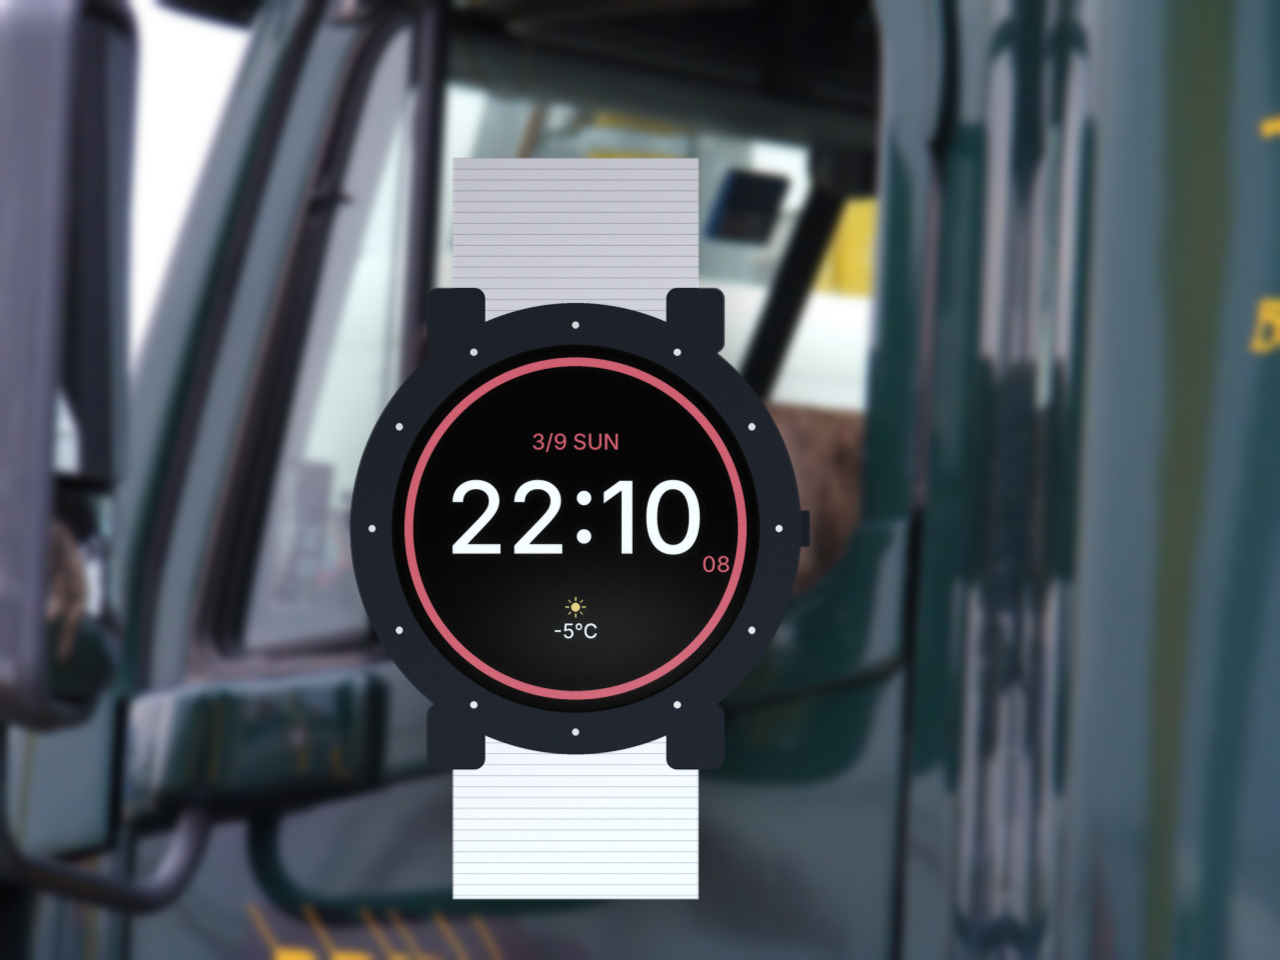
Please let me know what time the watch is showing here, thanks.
22:10:08
